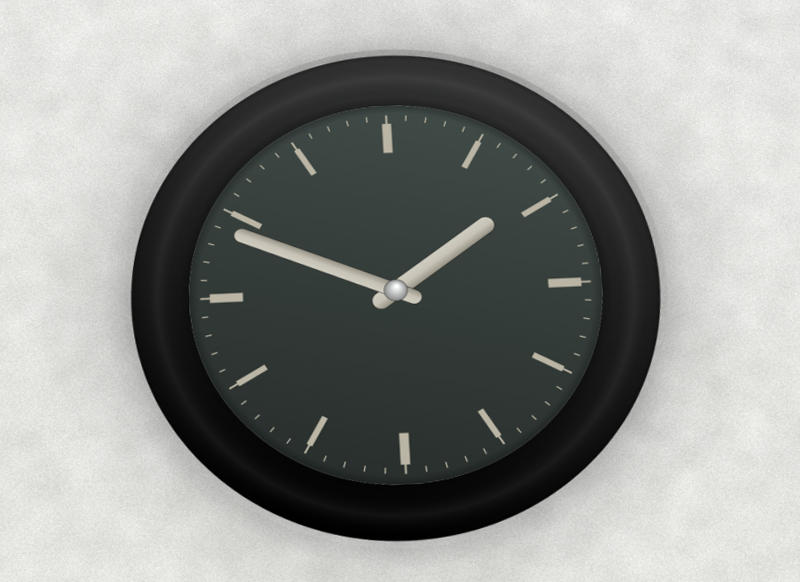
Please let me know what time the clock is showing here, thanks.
1:49
